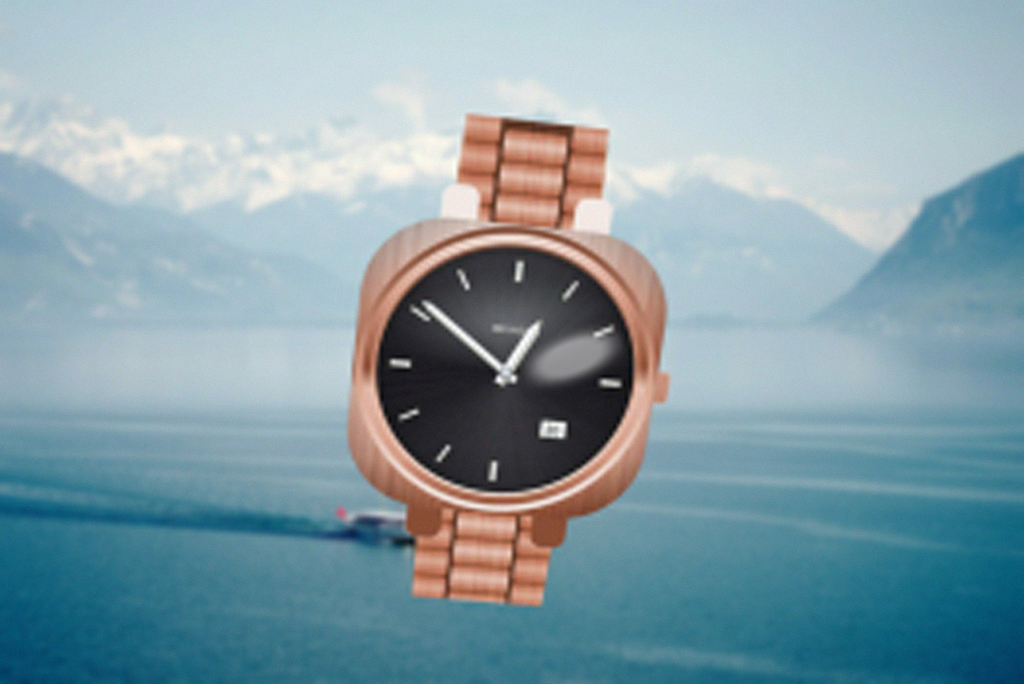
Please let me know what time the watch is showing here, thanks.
12:51
